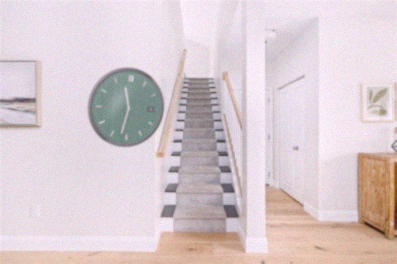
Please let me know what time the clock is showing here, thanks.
11:32
